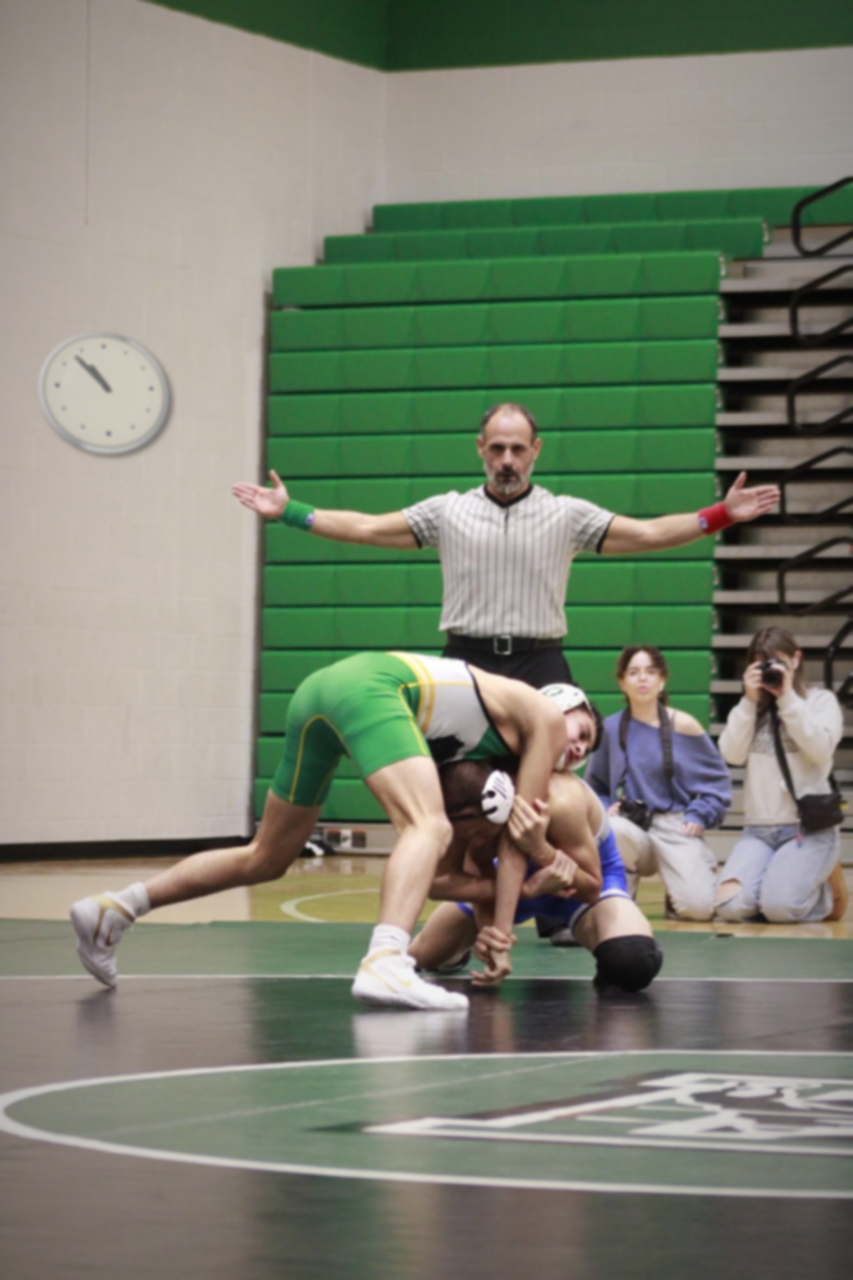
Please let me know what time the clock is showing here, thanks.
10:53
